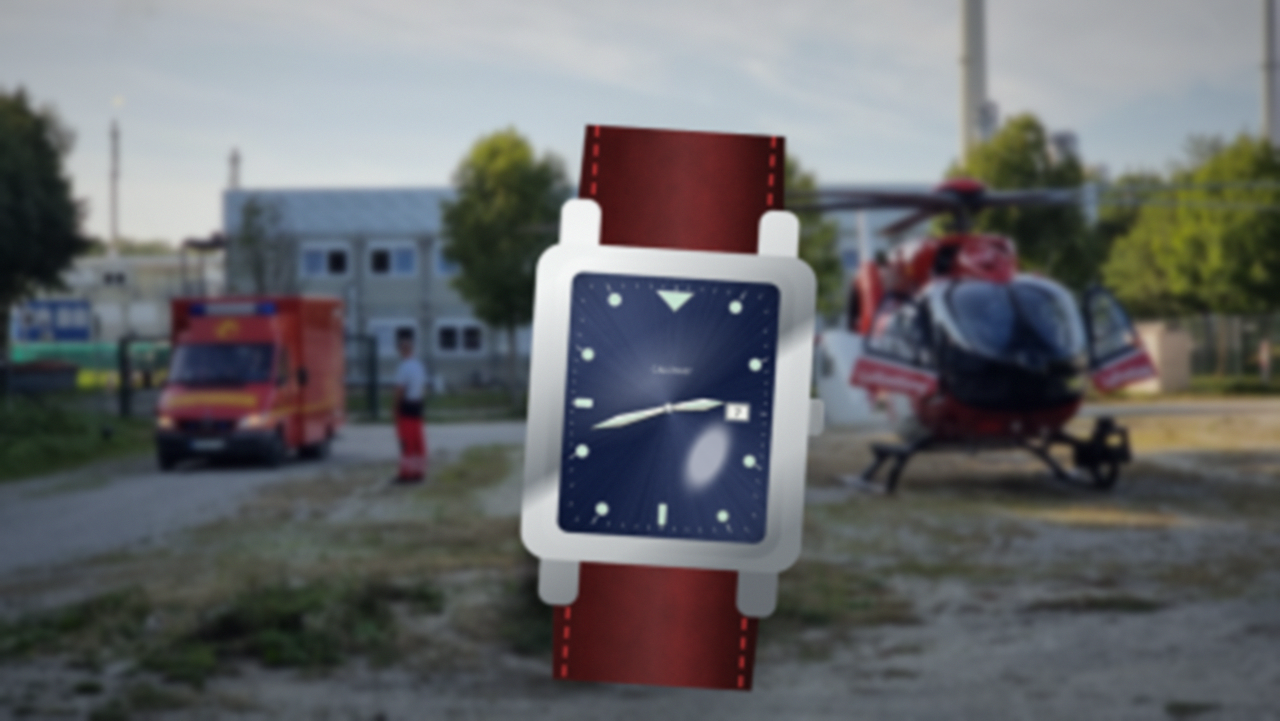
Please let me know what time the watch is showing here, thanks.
2:42
